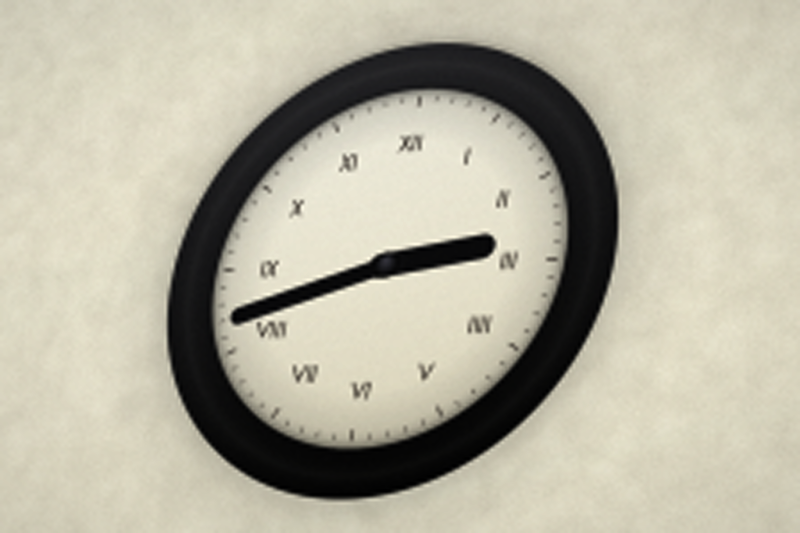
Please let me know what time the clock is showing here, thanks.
2:42
